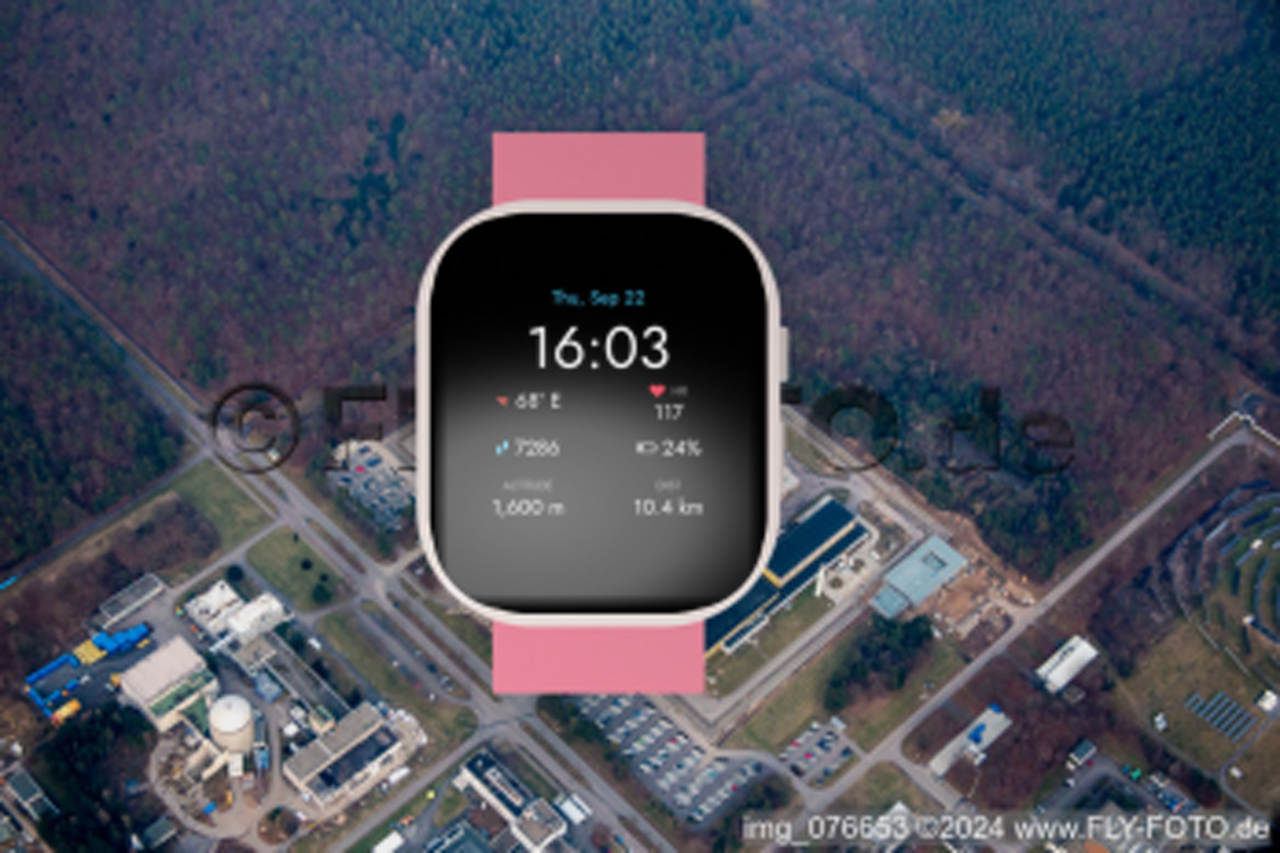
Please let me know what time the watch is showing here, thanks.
16:03
